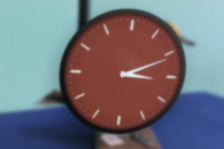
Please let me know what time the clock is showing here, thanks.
3:11
